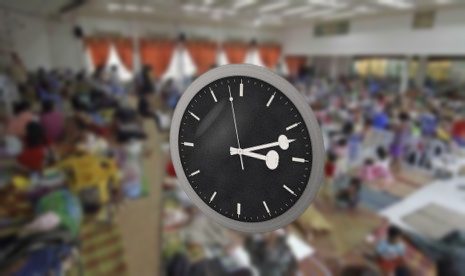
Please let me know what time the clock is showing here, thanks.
3:11:58
